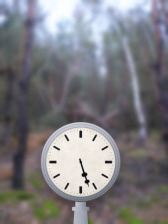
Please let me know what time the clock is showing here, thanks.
5:27
